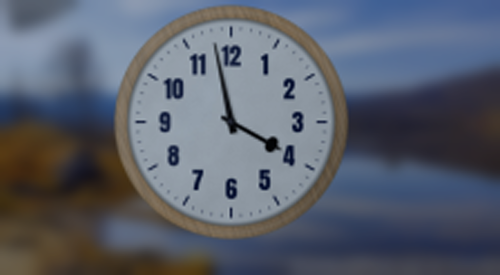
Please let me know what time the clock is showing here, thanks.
3:58
